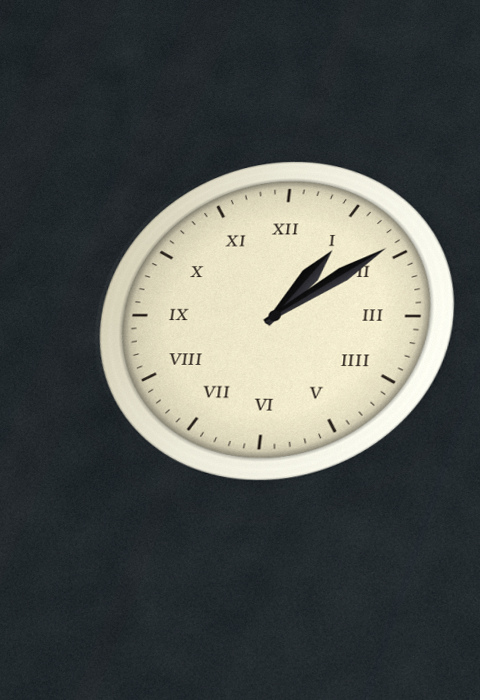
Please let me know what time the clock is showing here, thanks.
1:09
